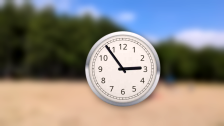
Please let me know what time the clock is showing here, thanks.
2:54
